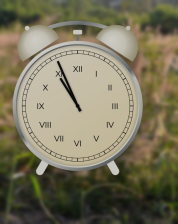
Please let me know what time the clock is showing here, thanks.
10:56
